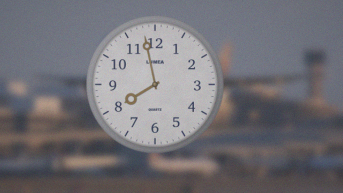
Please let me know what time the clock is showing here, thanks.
7:58
